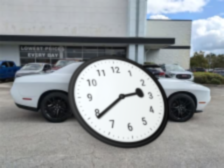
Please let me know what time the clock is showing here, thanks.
2:39
